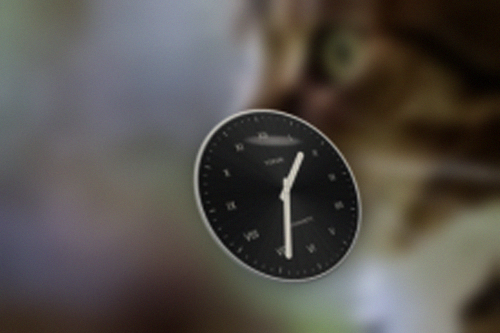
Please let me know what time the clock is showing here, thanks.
1:34
